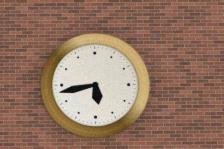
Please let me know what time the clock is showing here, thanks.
5:43
